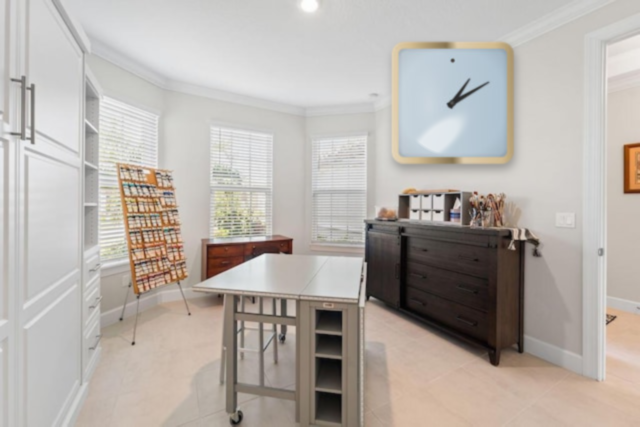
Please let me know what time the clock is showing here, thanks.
1:10
